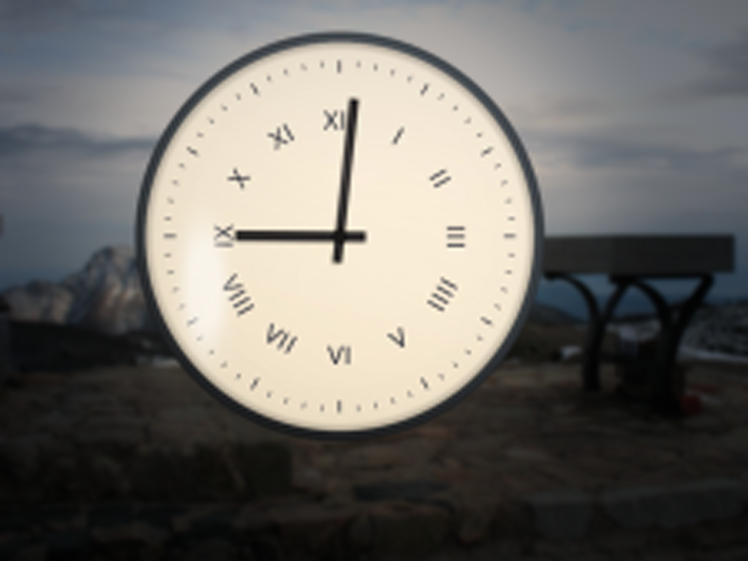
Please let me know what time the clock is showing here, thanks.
9:01
